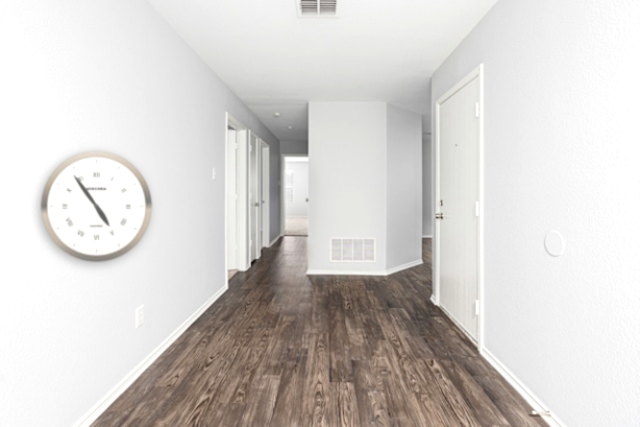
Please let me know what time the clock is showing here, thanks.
4:54
